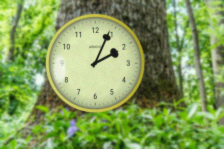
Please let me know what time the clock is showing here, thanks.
2:04
